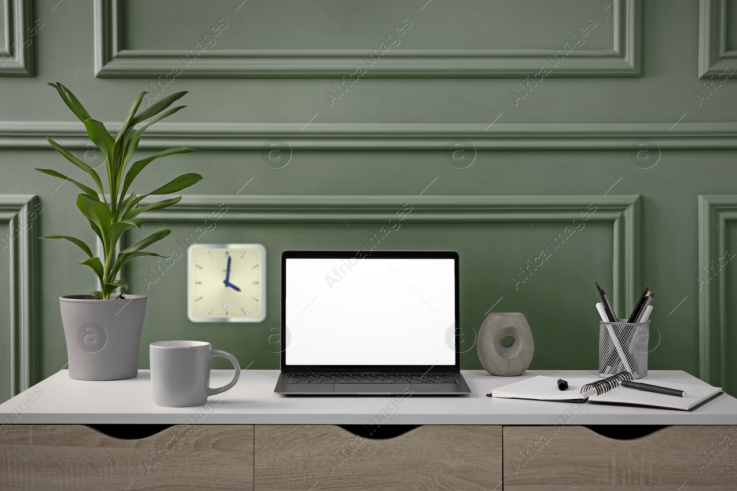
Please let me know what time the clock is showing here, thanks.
4:01
